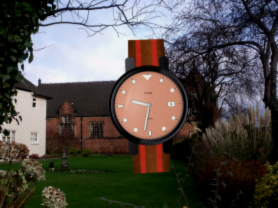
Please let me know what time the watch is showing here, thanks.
9:32
